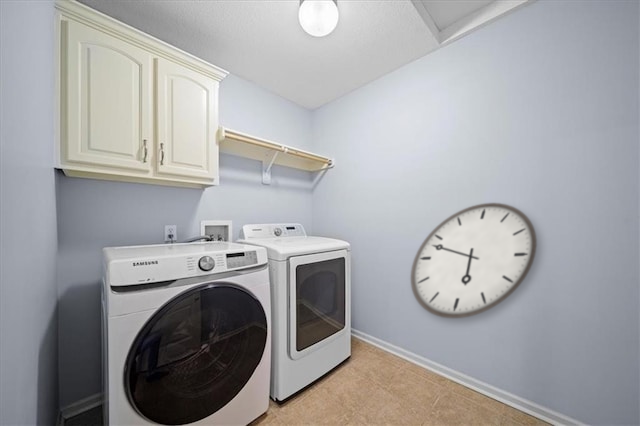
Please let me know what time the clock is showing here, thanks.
5:48
